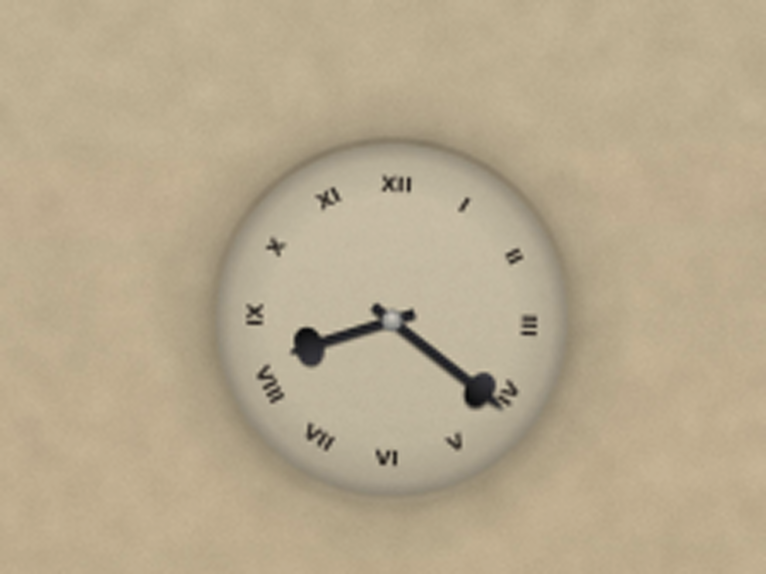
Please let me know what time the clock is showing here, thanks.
8:21
